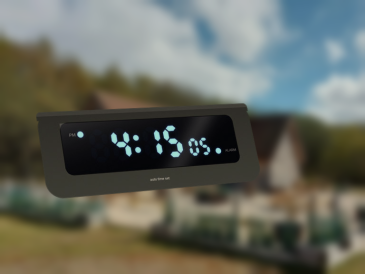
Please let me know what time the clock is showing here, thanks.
4:15:05
